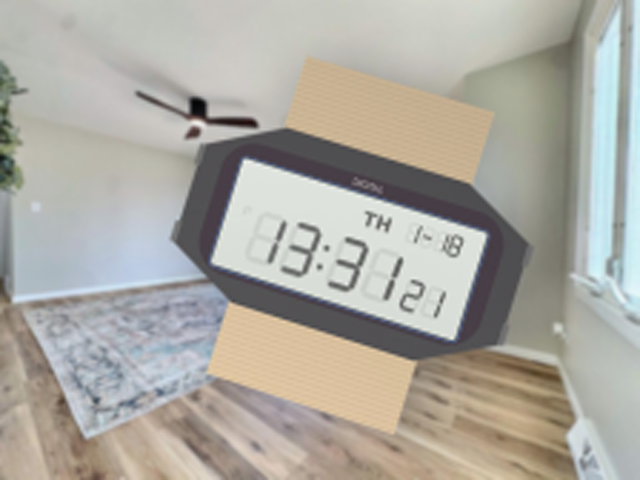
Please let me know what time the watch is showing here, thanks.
13:31:21
